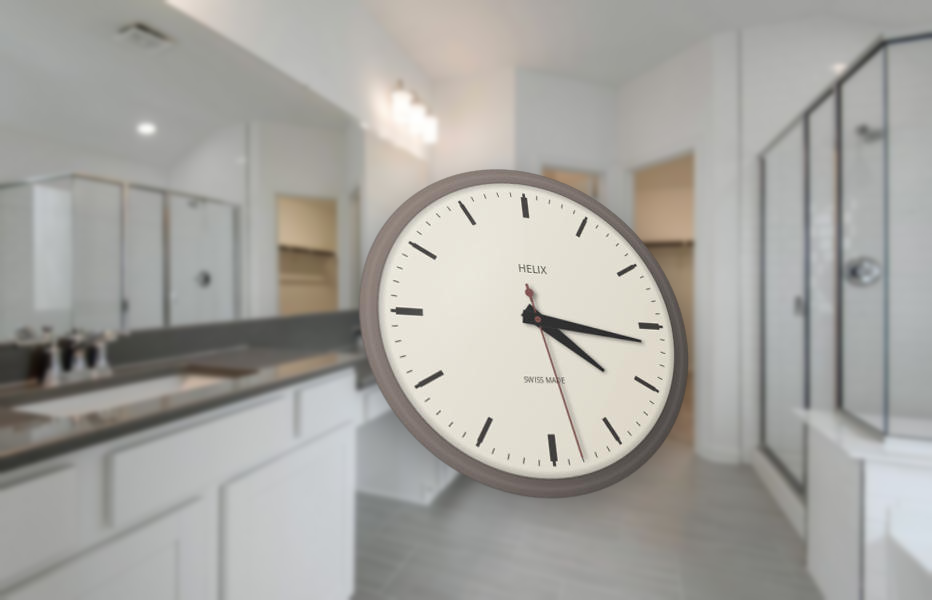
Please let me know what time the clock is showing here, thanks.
4:16:28
